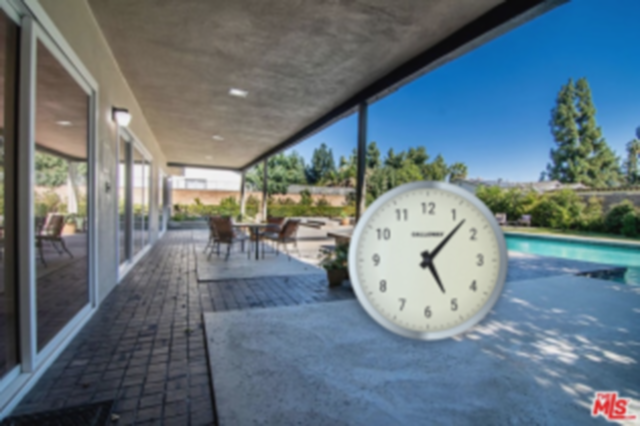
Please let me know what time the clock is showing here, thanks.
5:07
